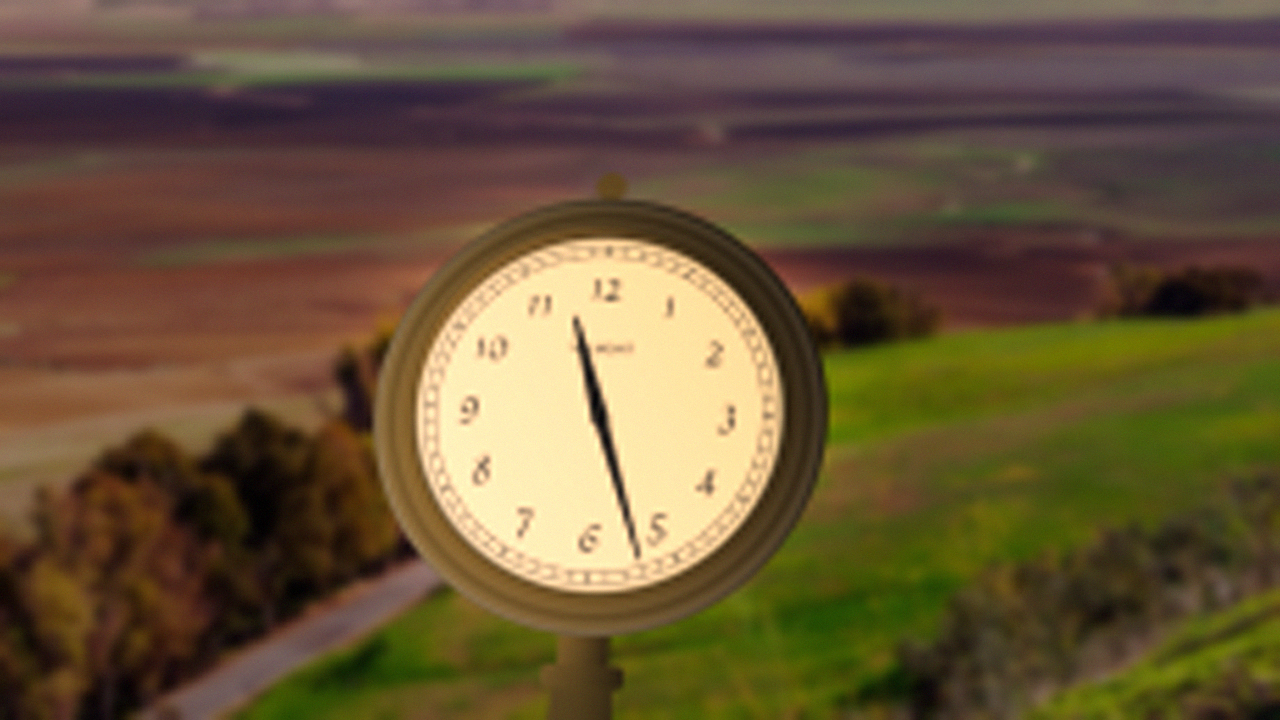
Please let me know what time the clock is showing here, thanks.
11:27
